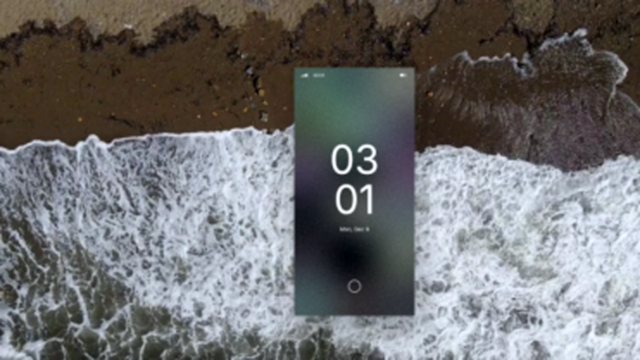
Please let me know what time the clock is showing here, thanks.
3:01
